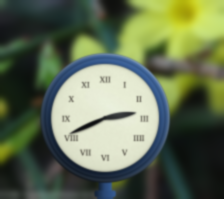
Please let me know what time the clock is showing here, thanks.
2:41
